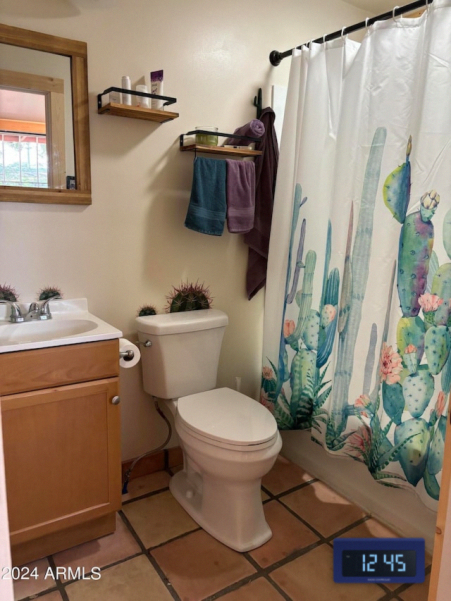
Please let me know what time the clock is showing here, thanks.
12:45
